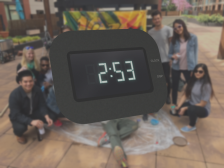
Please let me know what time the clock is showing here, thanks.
2:53
